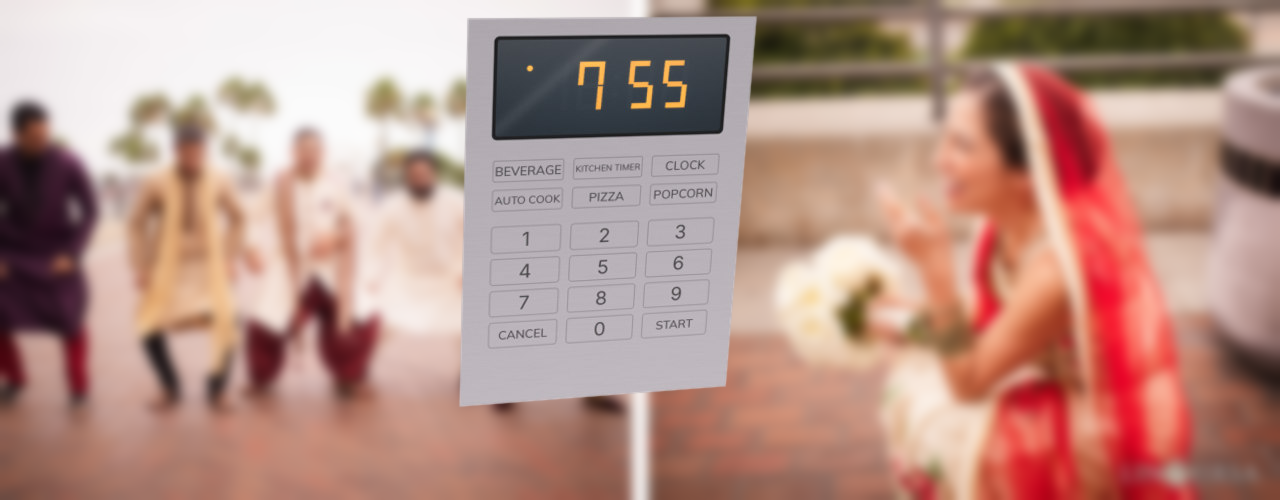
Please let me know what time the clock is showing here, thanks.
7:55
